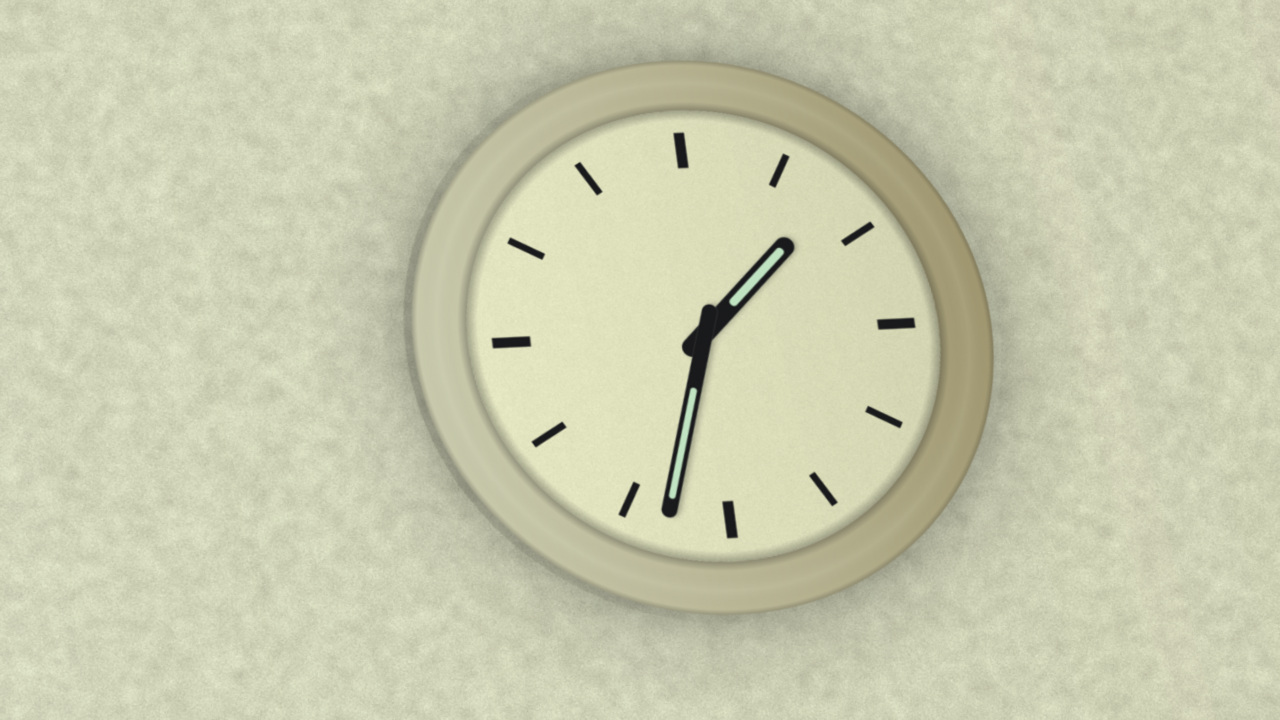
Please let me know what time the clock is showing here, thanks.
1:33
